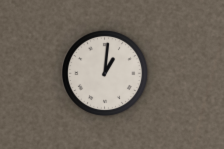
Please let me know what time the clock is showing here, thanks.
1:01
